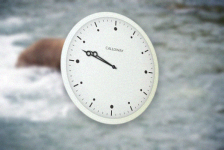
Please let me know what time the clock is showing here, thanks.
9:48
